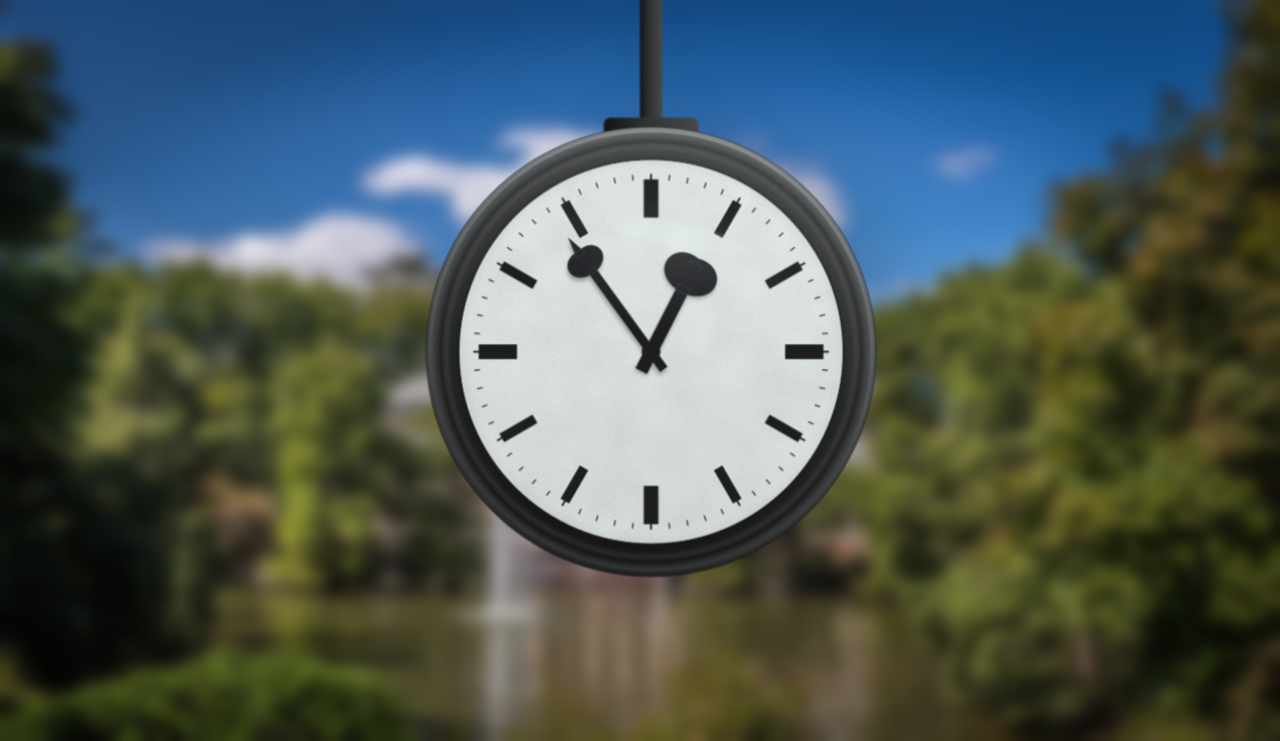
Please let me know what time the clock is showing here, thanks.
12:54
